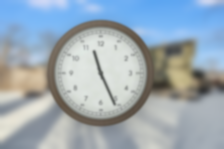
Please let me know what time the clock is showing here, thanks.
11:26
